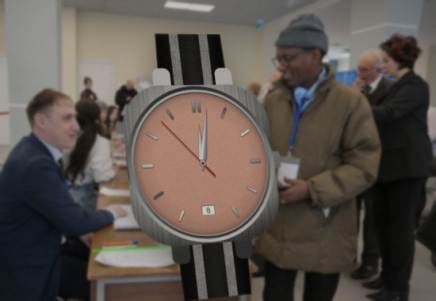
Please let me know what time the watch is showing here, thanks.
12:01:53
